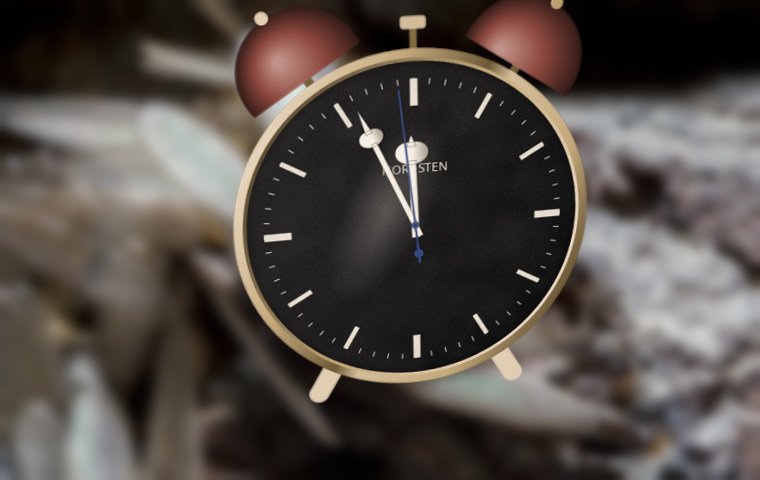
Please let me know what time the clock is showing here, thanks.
11:55:59
